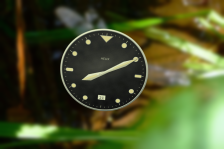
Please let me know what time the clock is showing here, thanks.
8:10
